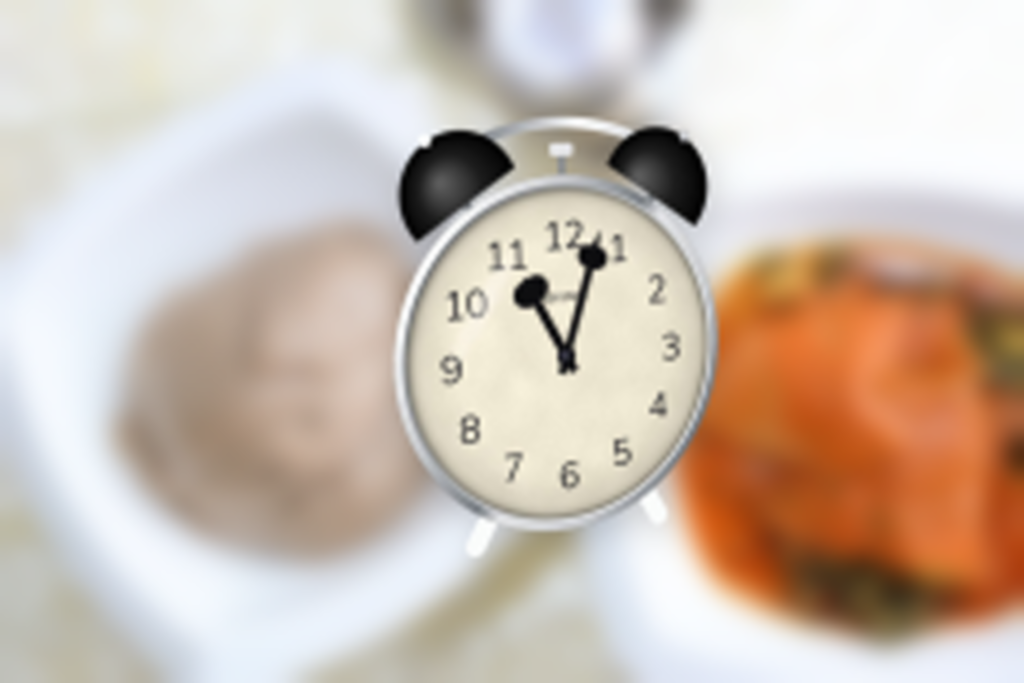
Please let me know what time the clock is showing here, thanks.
11:03
